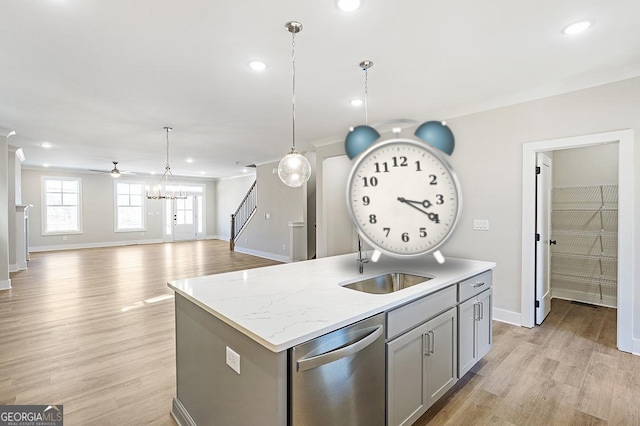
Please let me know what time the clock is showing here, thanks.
3:20
